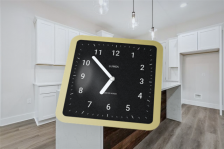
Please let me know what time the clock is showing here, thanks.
6:53
